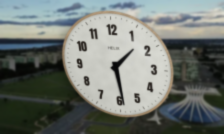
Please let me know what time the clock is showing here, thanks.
1:29
